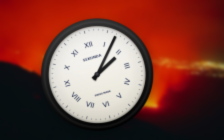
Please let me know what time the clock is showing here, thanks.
2:07
